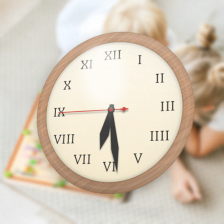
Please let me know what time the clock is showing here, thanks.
6:28:45
